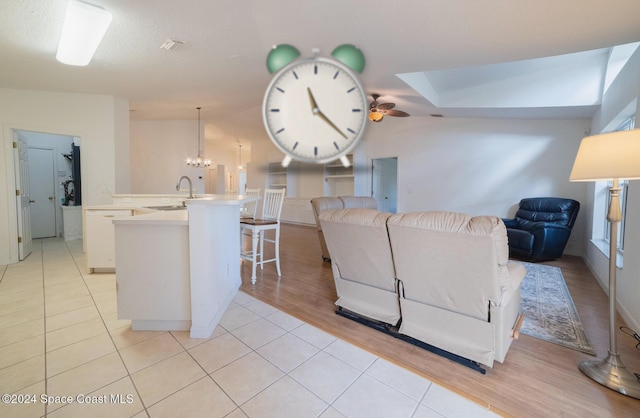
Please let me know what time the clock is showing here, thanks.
11:22
